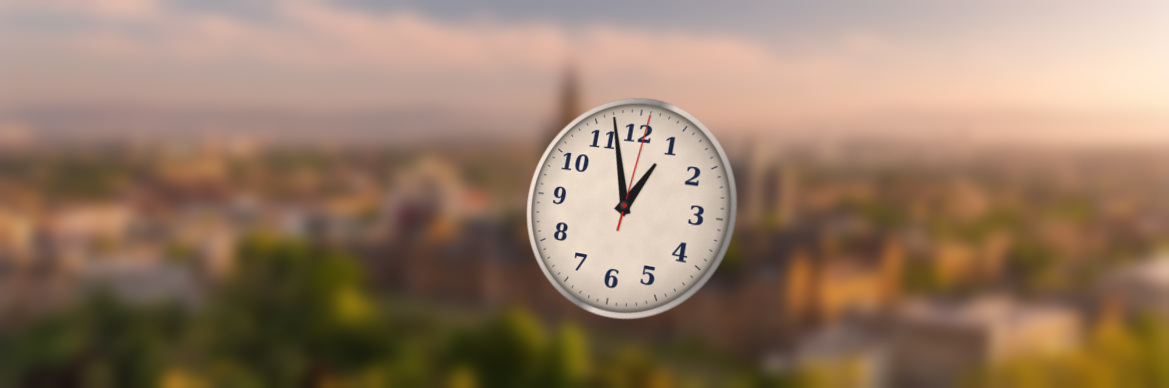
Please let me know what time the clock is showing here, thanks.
12:57:01
